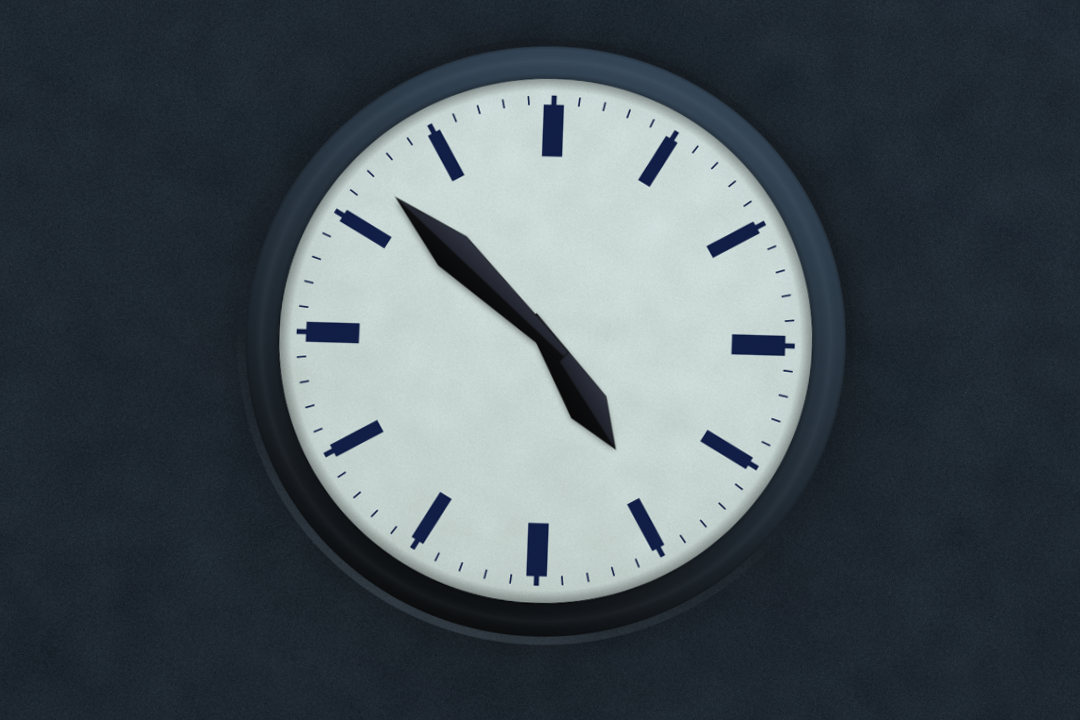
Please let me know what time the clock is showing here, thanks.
4:52
